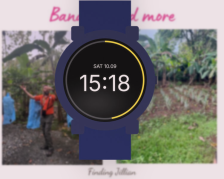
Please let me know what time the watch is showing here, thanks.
15:18
